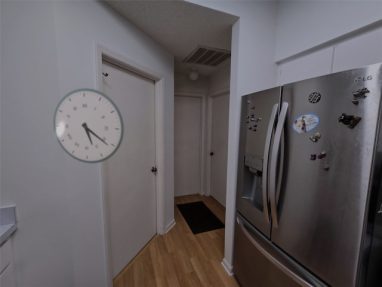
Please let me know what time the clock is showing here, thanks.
5:21
